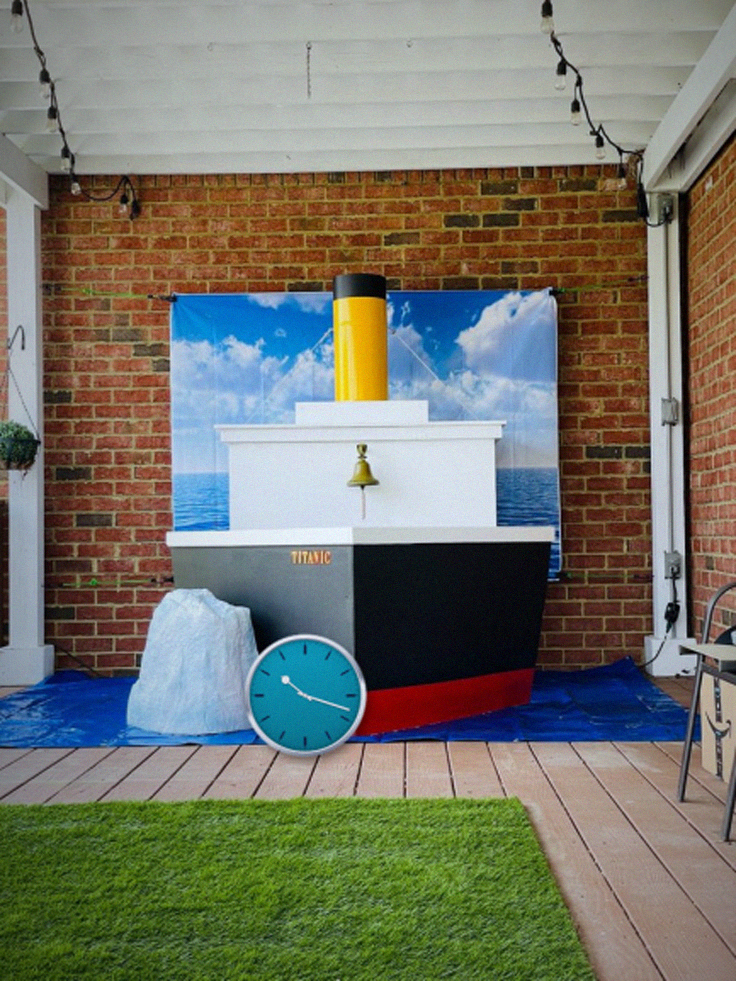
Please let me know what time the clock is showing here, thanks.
10:18
